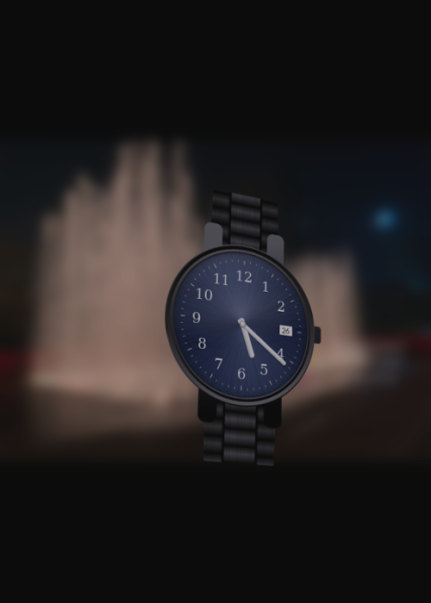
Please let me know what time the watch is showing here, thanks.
5:21
